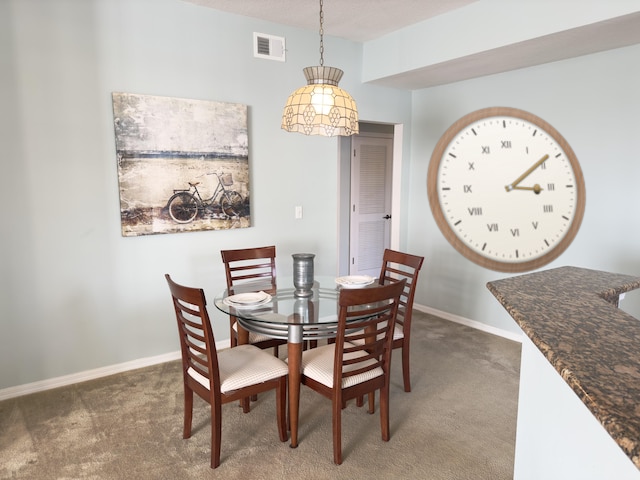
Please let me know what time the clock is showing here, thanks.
3:09
